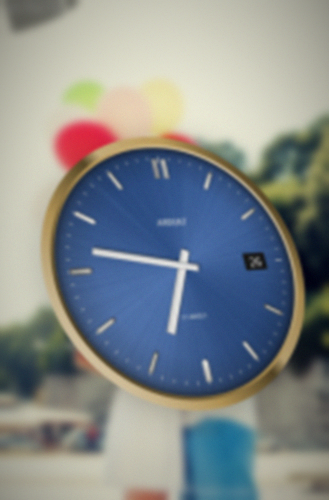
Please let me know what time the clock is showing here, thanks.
6:47
